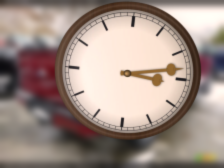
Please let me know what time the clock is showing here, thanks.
3:13
